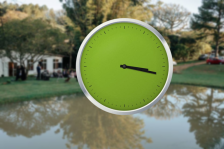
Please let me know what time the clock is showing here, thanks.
3:17
